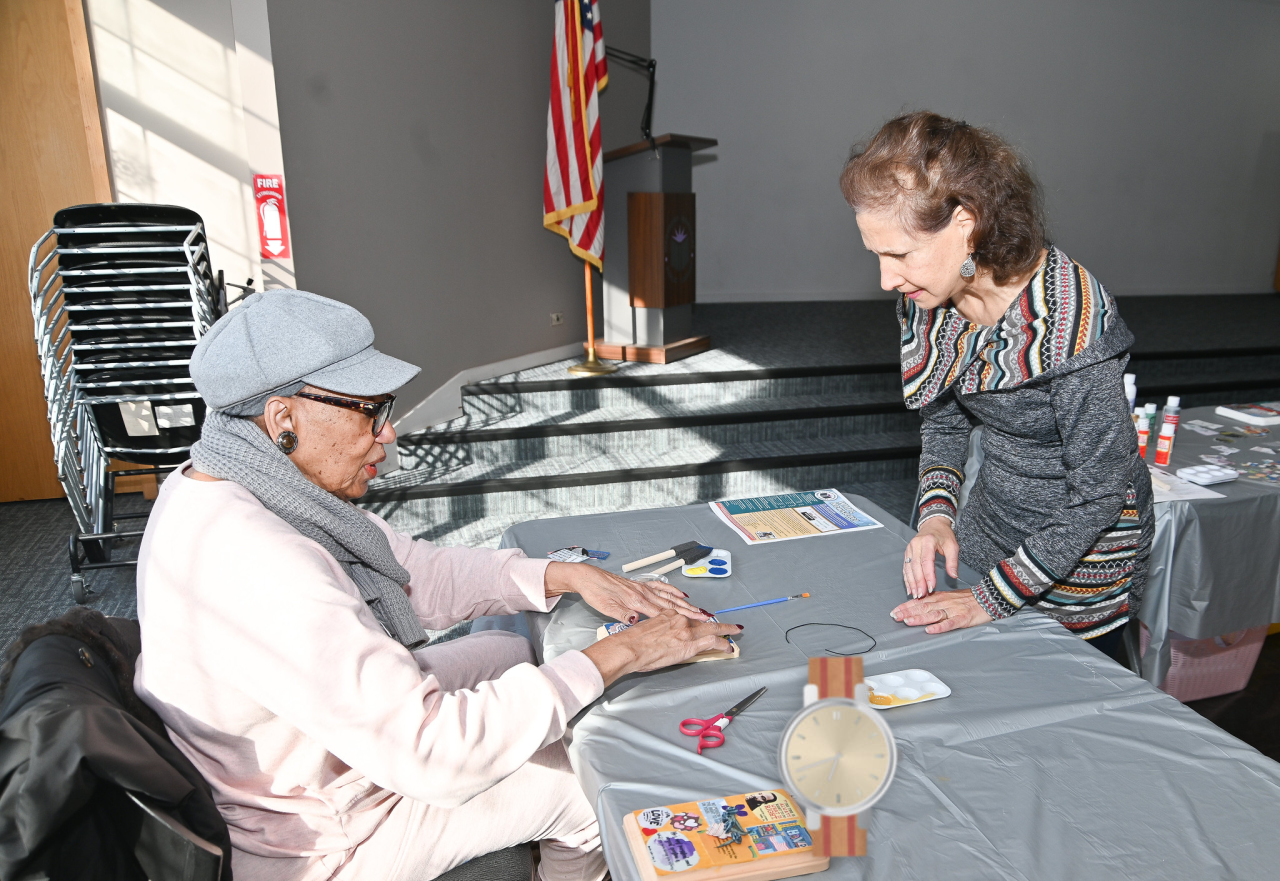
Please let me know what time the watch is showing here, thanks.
6:42
